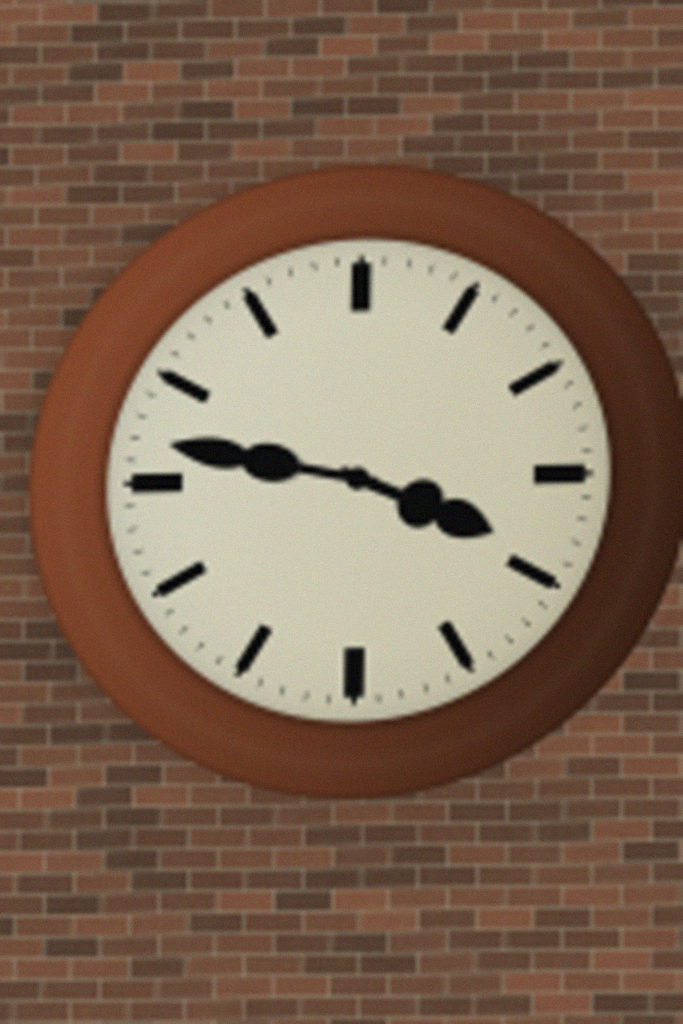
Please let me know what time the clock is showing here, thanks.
3:47
